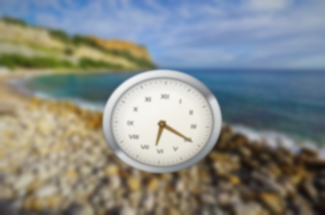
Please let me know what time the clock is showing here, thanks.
6:20
